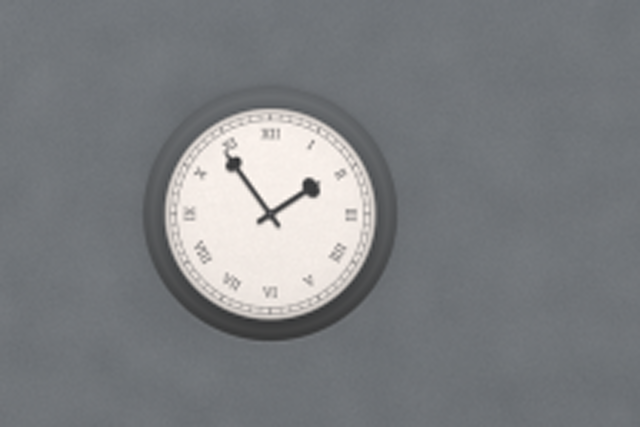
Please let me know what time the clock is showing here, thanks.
1:54
